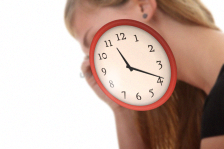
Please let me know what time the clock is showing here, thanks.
11:19
